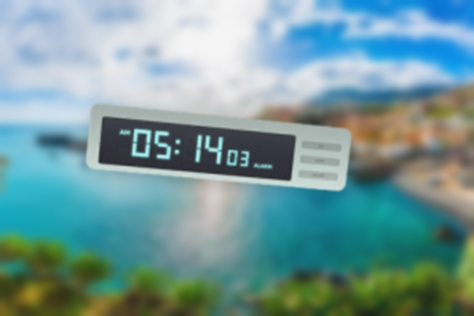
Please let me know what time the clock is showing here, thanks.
5:14:03
